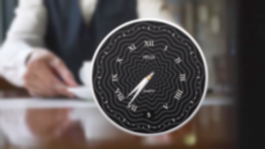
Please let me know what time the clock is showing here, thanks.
7:36
